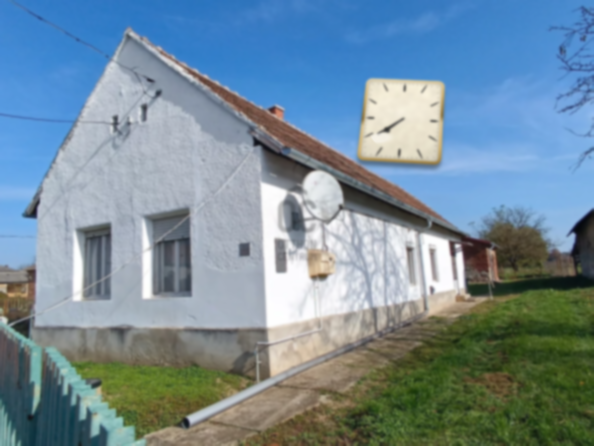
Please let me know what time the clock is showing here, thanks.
7:39
